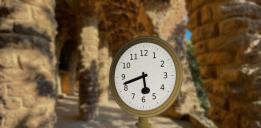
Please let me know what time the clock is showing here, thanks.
5:42
